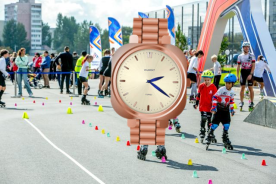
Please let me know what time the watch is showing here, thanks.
2:21
